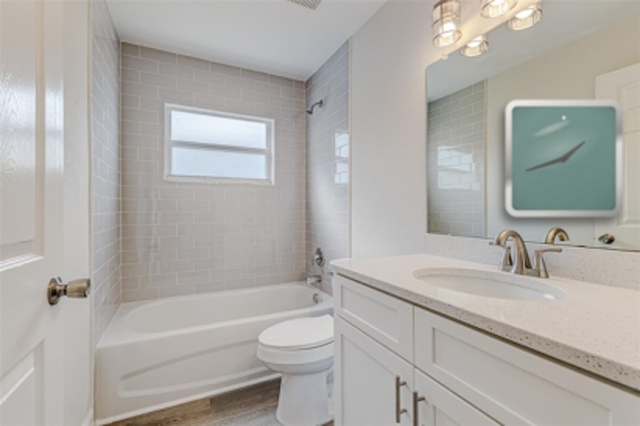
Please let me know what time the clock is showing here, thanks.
1:42
